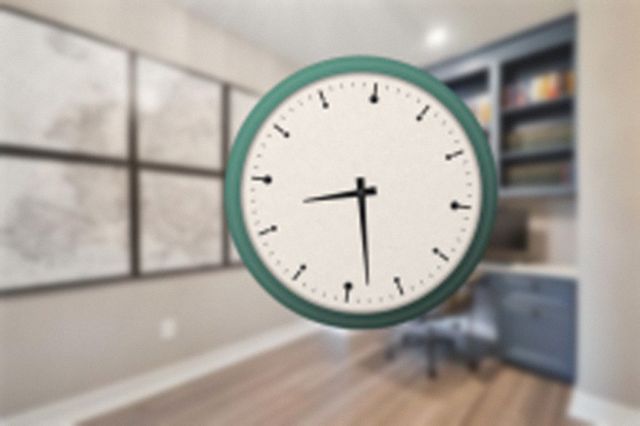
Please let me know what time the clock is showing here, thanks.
8:28
